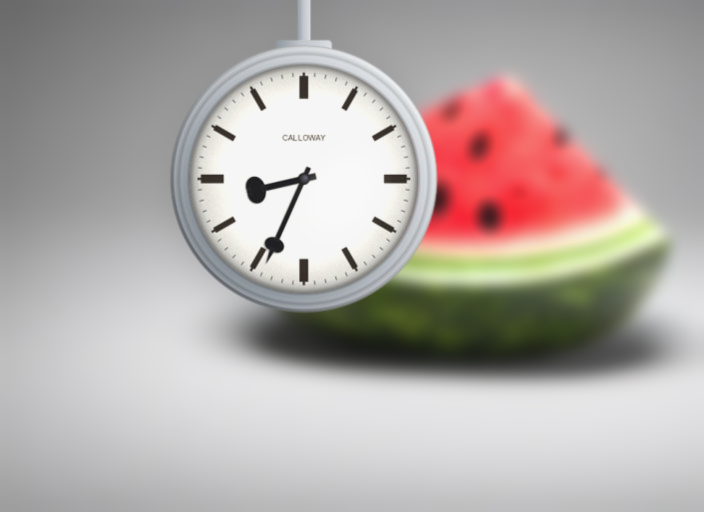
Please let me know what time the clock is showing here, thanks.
8:34
